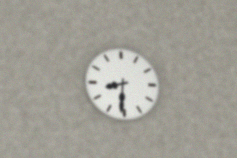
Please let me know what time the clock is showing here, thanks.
8:31
